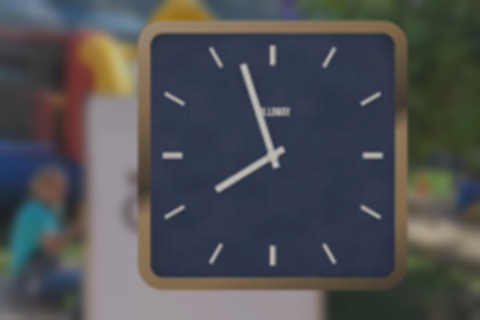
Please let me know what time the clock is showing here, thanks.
7:57
